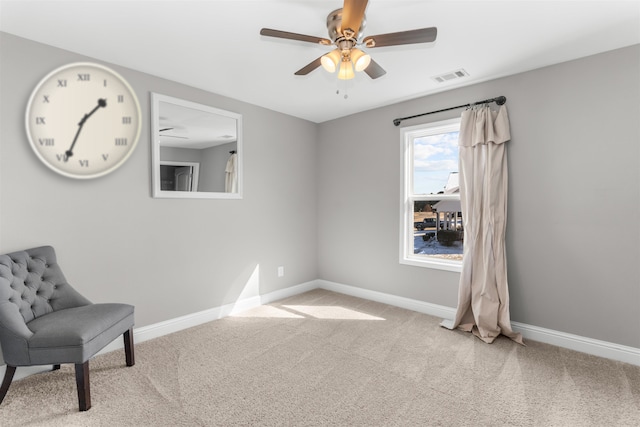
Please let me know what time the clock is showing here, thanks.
1:34
